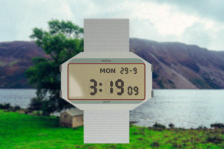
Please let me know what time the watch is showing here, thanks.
3:19:09
